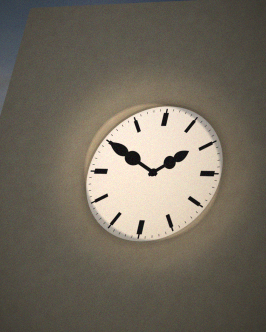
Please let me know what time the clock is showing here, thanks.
1:50
